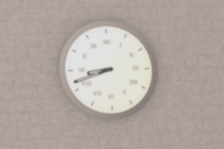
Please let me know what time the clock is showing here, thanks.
8:42
